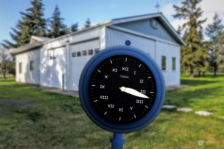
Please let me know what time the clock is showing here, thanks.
3:17
